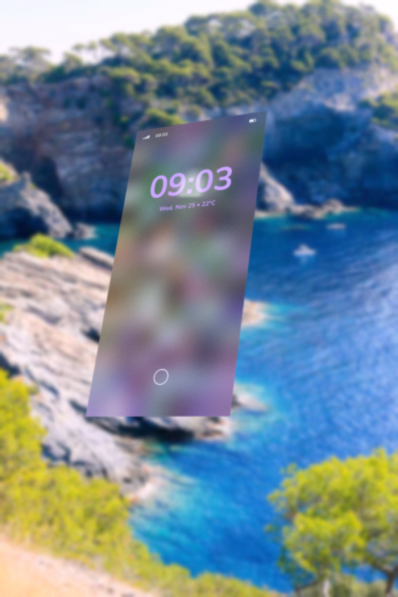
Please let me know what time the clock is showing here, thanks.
9:03
